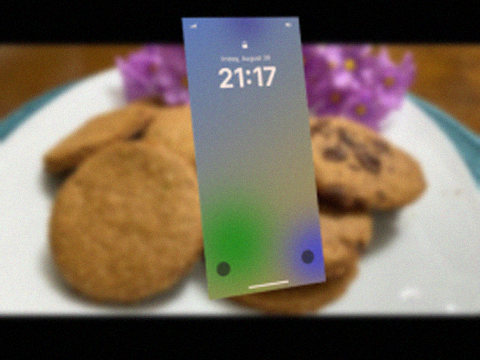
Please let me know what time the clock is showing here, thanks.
21:17
